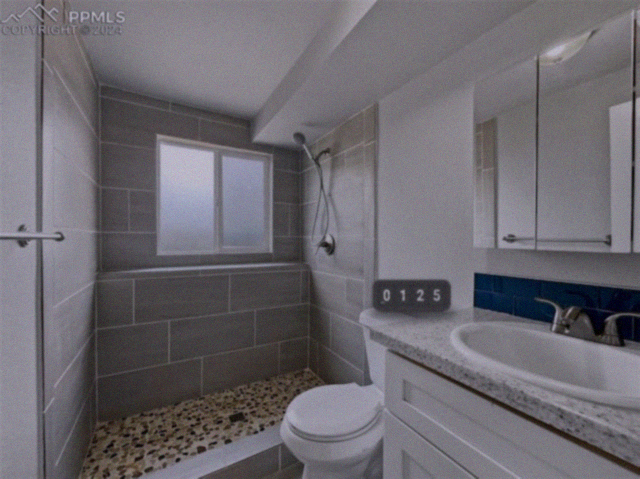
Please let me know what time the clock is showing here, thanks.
1:25
